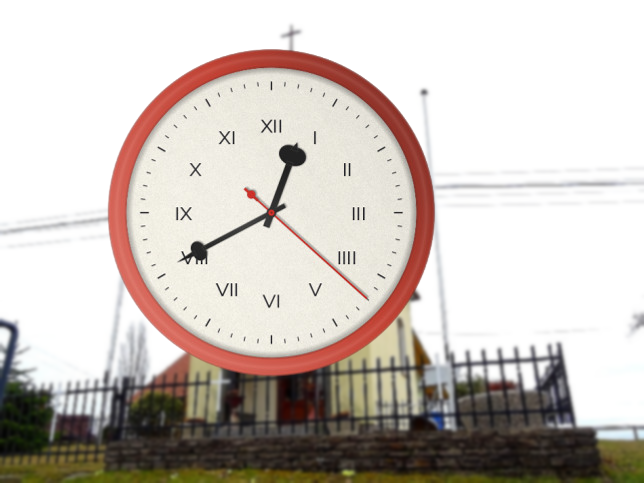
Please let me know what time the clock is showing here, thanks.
12:40:22
